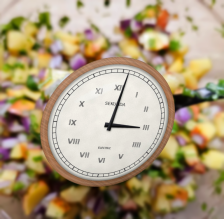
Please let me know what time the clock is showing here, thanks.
3:01
